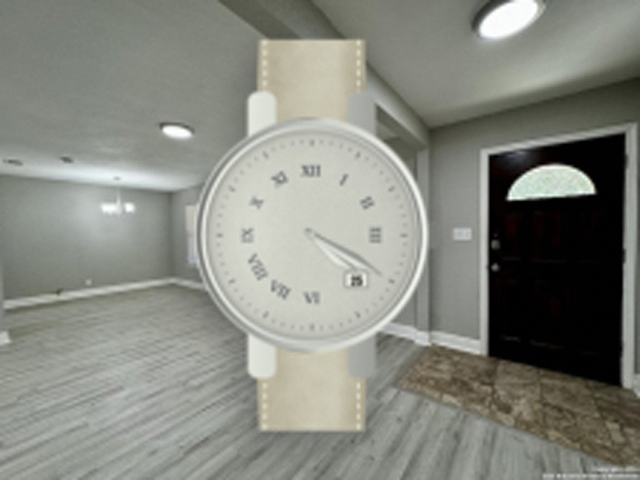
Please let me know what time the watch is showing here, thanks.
4:20
